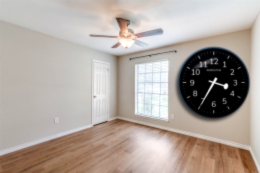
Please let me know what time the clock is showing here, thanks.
3:35
